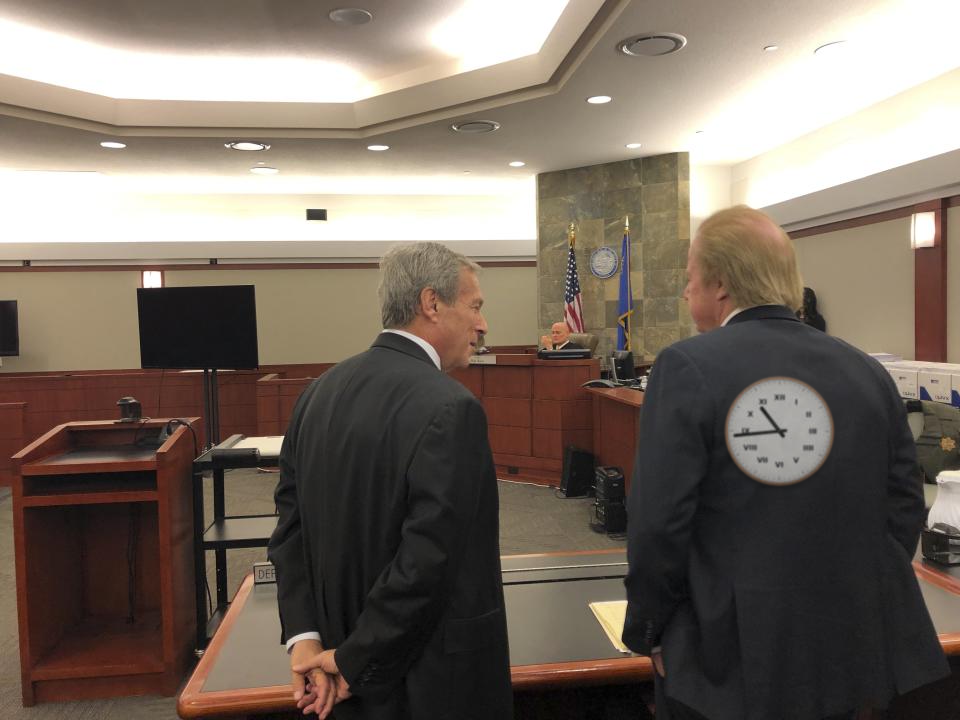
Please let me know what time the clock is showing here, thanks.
10:44
